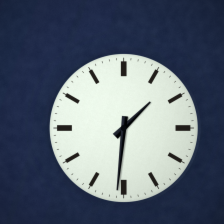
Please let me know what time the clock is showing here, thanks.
1:31
